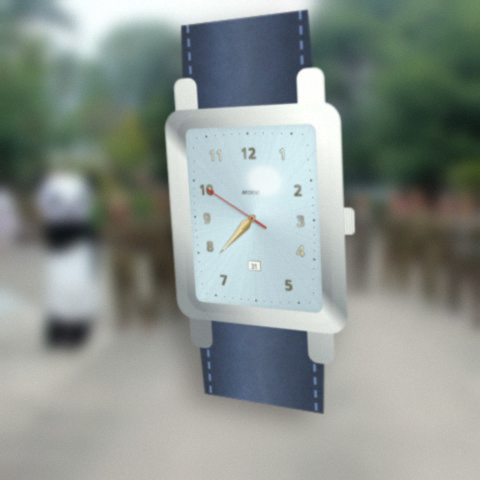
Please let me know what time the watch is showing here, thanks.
7:37:50
